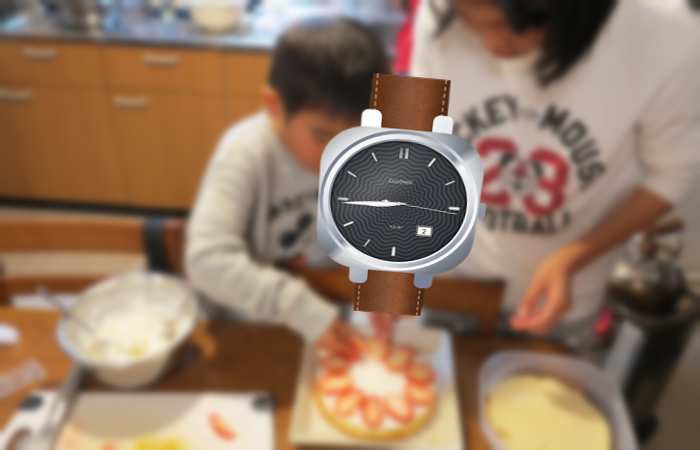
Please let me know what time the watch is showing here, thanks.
8:44:16
